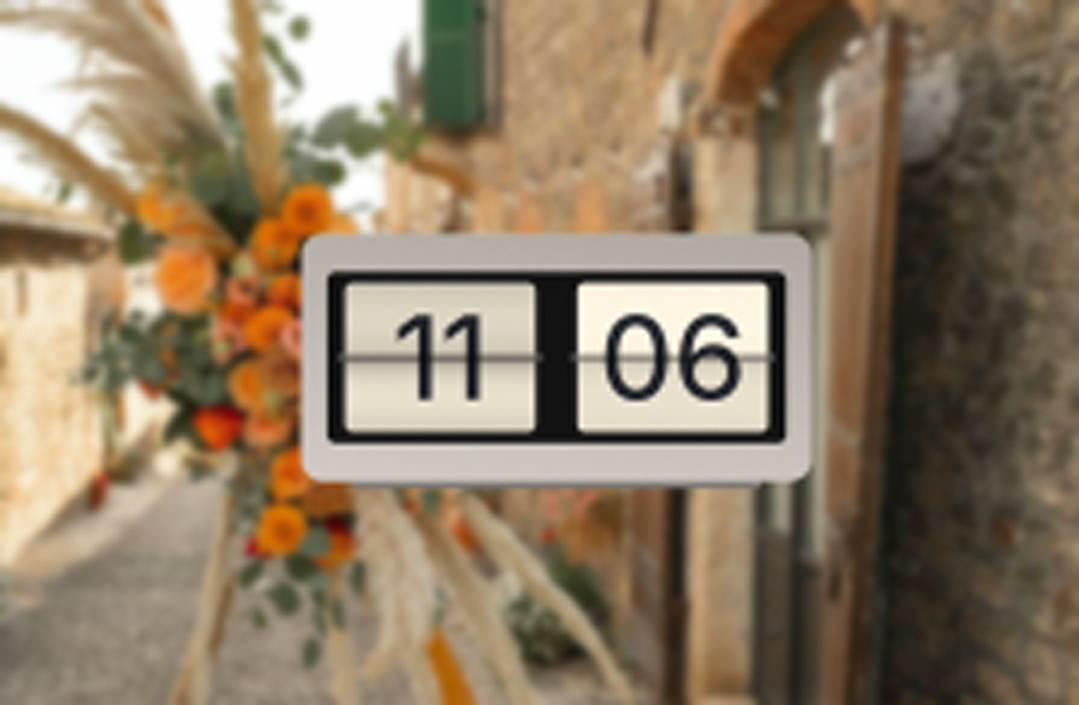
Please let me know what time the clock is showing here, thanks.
11:06
